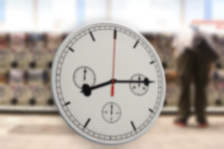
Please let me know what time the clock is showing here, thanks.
8:14
